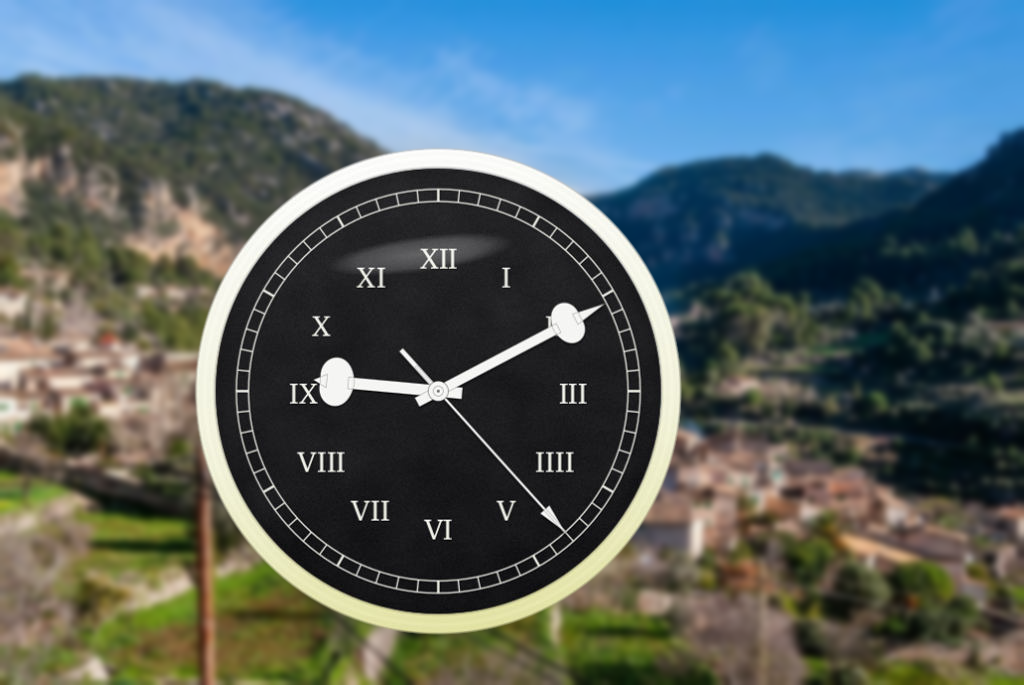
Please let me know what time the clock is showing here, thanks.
9:10:23
